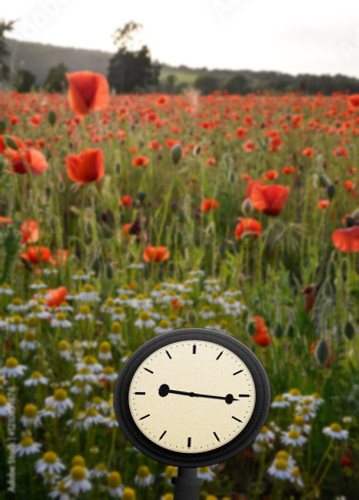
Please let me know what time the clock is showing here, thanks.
9:16
